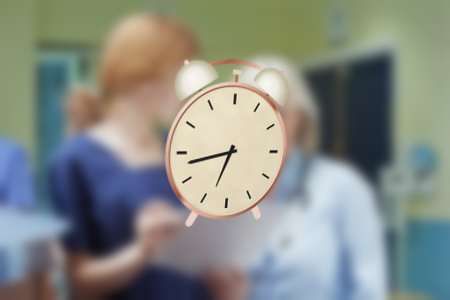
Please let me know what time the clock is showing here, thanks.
6:43
